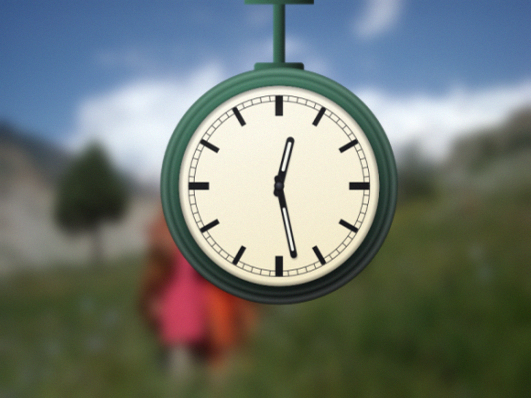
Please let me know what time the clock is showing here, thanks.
12:28
